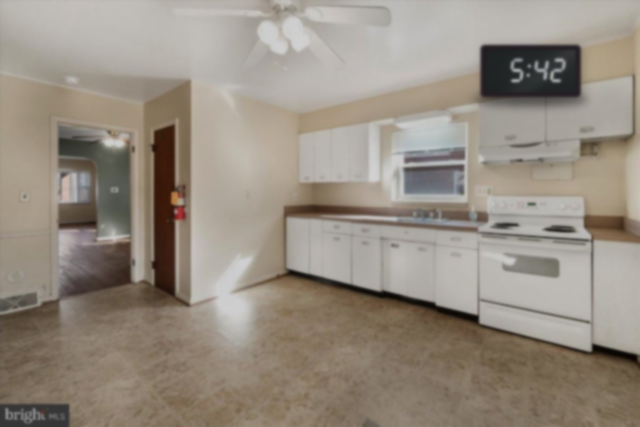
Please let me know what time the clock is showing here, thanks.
5:42
